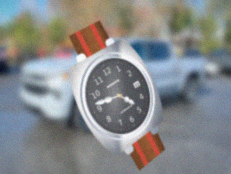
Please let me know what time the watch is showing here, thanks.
4:47
